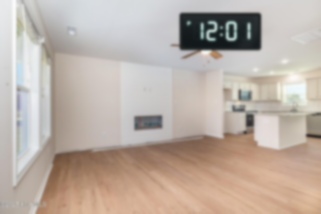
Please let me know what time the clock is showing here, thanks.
12:01
